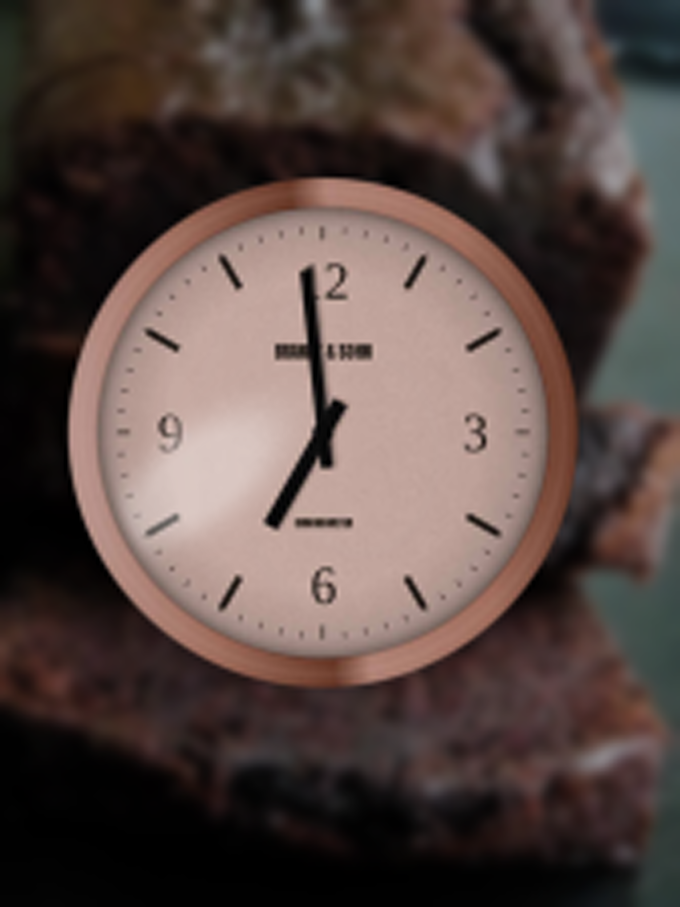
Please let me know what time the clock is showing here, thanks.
6:59
